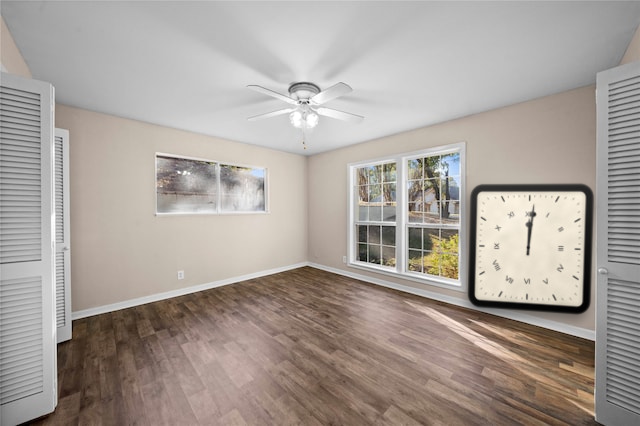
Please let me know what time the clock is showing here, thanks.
12:01
